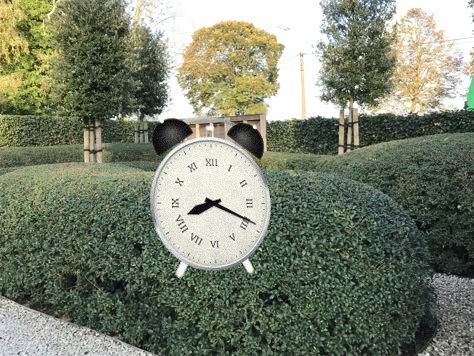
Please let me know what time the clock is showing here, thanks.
8:19
